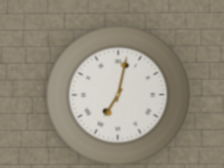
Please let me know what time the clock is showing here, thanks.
7:02
